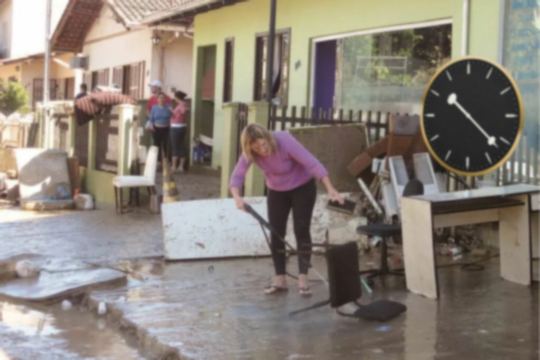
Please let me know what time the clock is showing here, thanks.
10:22
